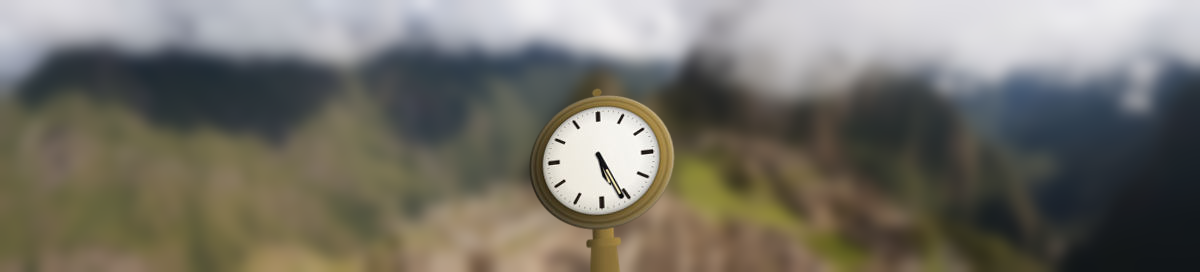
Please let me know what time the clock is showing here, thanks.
5:26
